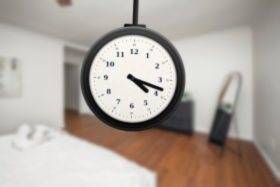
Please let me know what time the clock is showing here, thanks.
4:18
